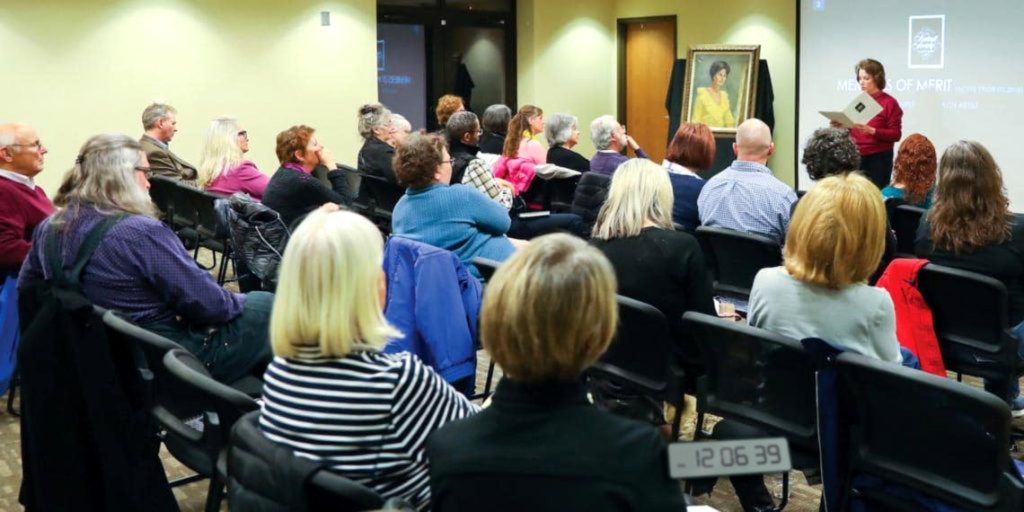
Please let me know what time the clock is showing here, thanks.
12:06:39
